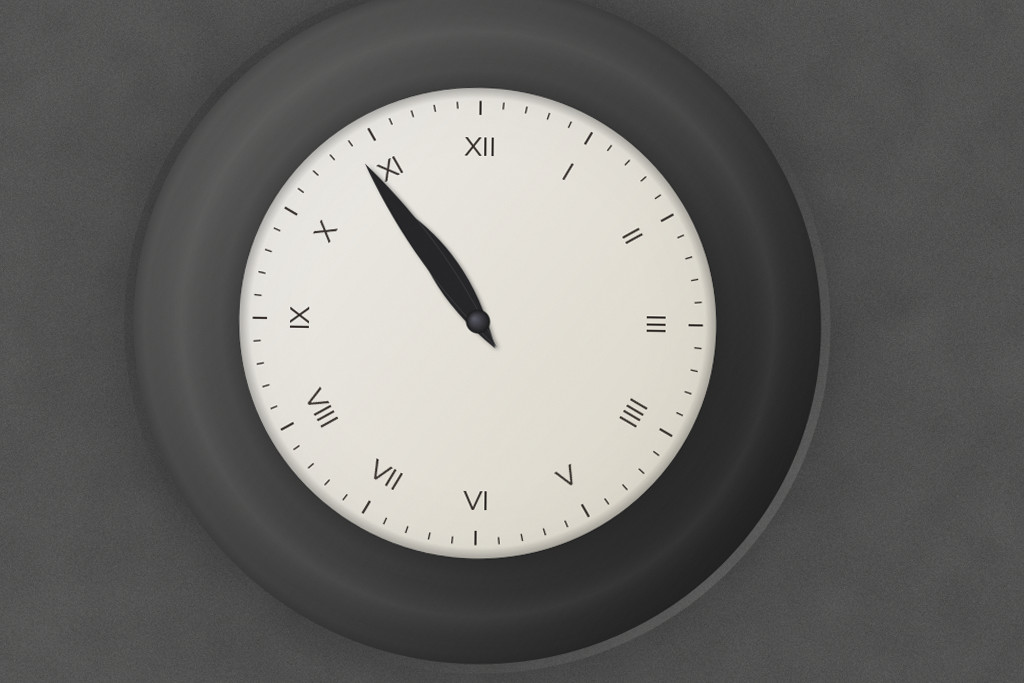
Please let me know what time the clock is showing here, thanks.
10:54
